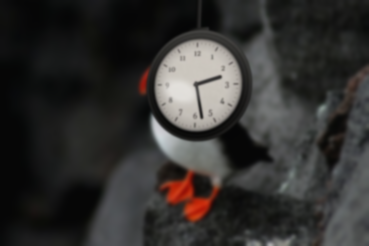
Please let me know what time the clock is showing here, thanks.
2:28
